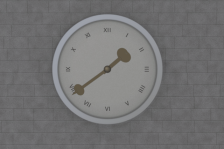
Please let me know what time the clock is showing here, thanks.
1:39
